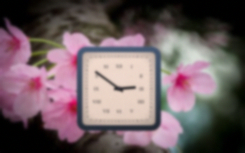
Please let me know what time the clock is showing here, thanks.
2:51
